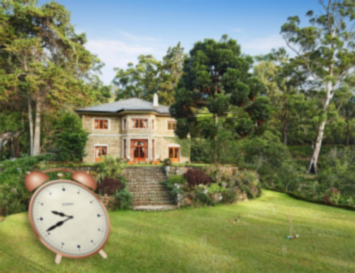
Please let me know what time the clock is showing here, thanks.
9:41
